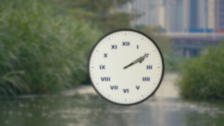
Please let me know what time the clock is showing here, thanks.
2:10
